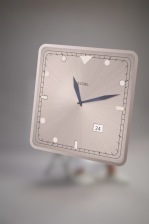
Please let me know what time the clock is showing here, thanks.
11:12
